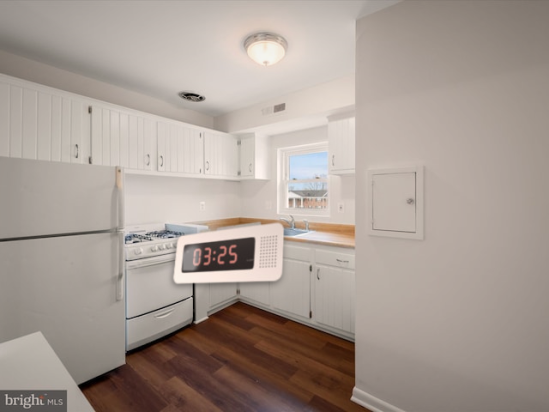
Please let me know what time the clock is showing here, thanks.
3:25
